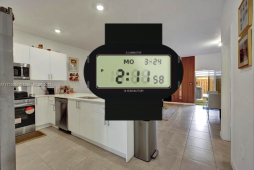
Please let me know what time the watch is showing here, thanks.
2:11:58
